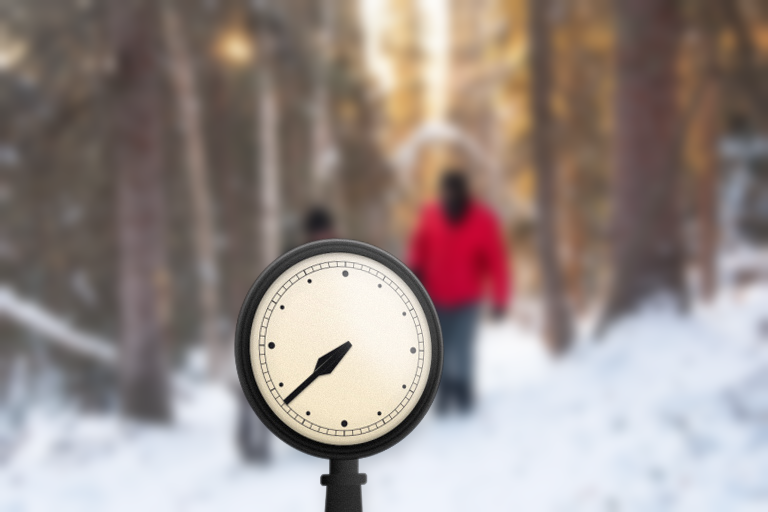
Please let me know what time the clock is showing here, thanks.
7:38
